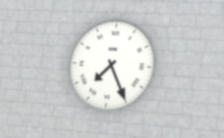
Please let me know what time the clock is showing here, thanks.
7:25
